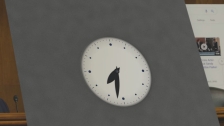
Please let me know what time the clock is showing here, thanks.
7:32
